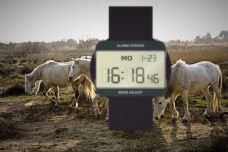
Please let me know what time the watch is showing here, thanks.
16:18:46
